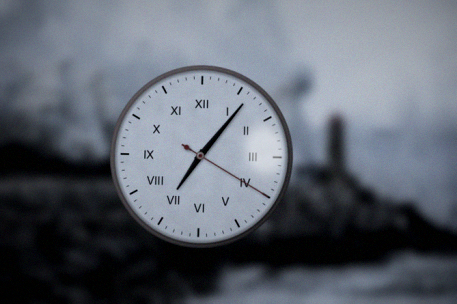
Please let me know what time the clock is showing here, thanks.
7:06:20
